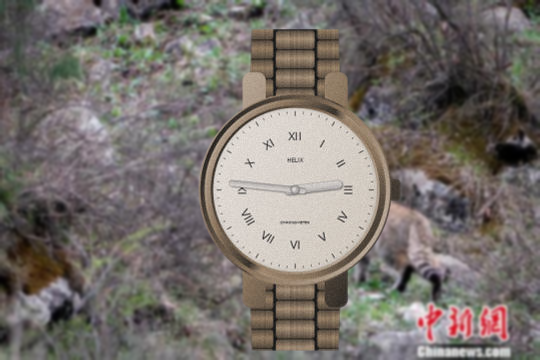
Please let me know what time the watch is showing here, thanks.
2:46
